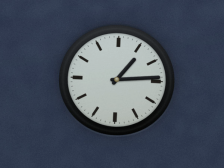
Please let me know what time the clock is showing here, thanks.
1:14
